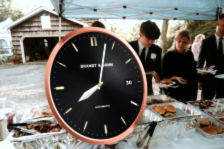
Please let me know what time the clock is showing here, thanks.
8:03
